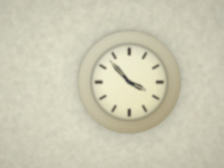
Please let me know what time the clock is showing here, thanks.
3:53
